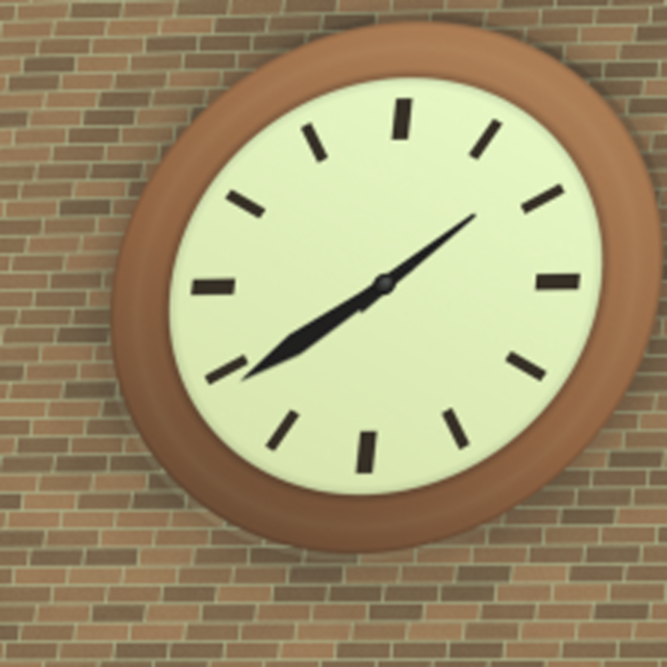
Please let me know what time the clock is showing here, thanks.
1:39
